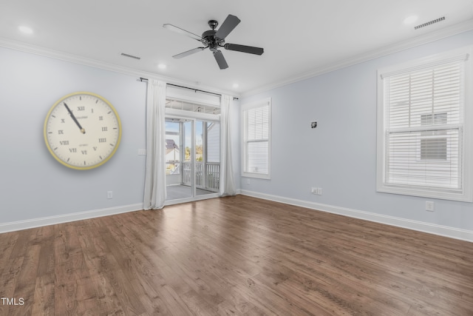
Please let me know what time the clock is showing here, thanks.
10:55
